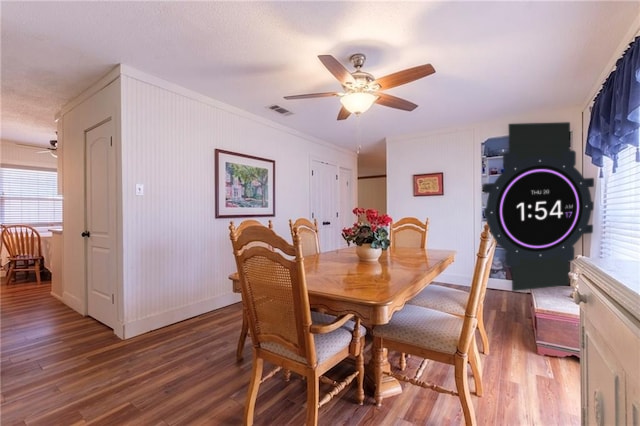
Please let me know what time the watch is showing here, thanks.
1:54
